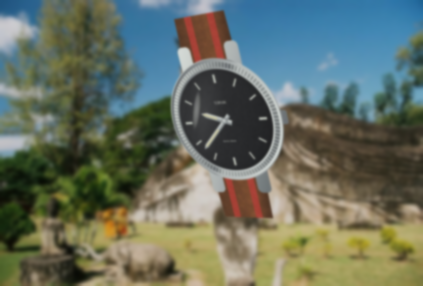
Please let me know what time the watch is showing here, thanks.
9:38
